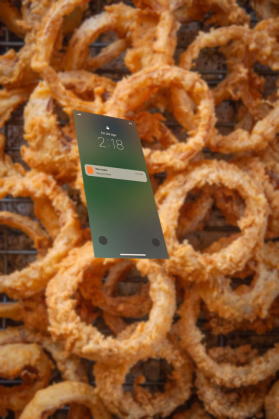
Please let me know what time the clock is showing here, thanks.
2:18
